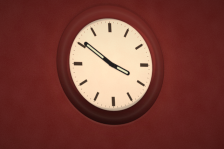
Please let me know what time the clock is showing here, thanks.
3:51
